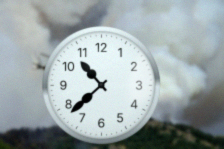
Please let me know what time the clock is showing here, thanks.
10:38
